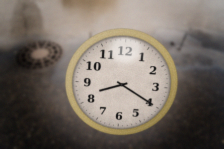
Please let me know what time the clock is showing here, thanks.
8:20
